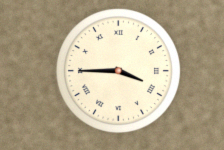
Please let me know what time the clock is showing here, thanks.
3:45
